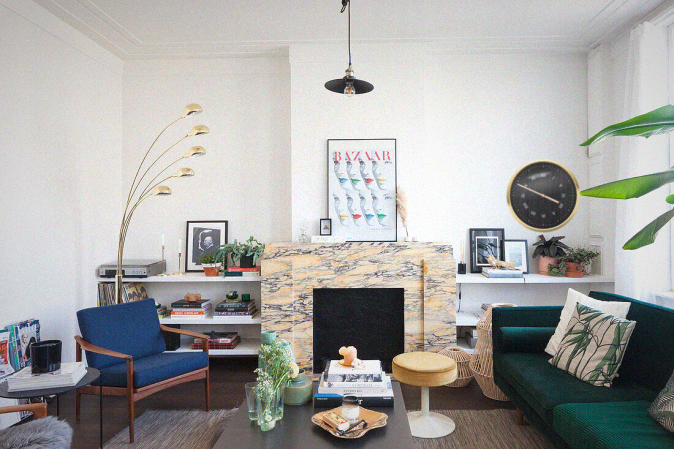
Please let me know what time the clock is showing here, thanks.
3:49
